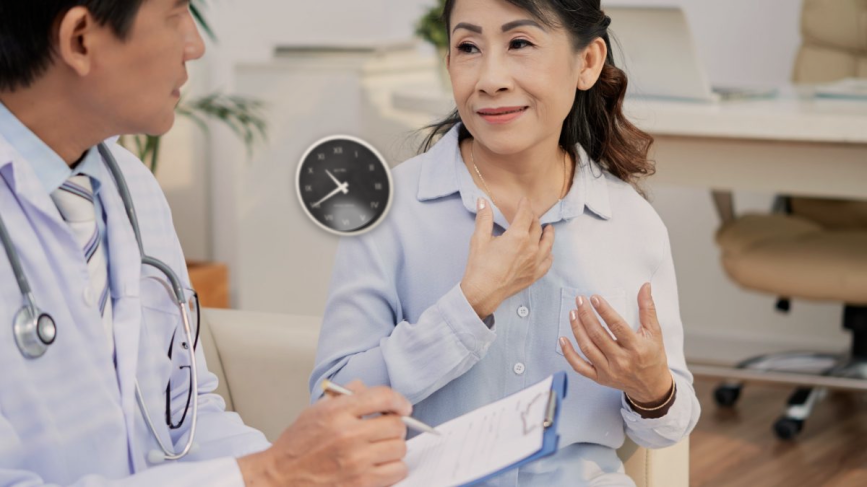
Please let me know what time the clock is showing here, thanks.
10:40
